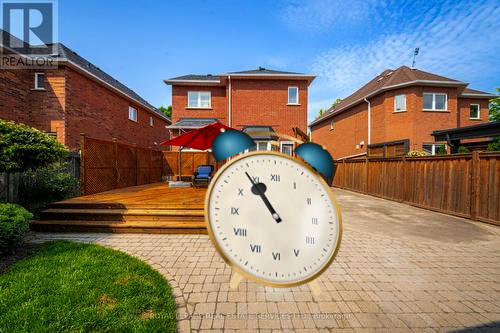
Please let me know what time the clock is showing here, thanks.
10:54
